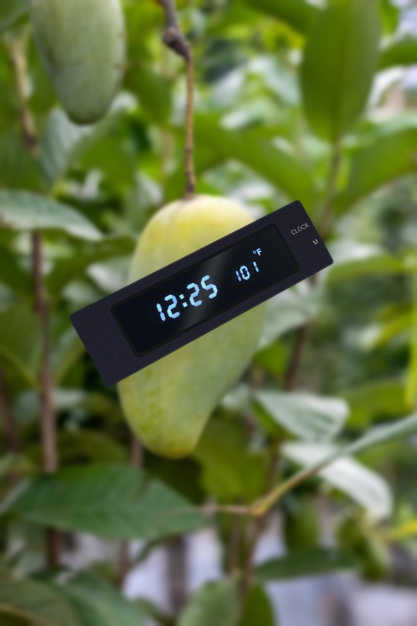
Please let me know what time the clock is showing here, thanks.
12:25
